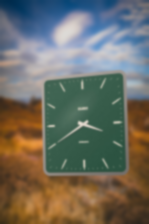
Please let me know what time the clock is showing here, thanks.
3:40
